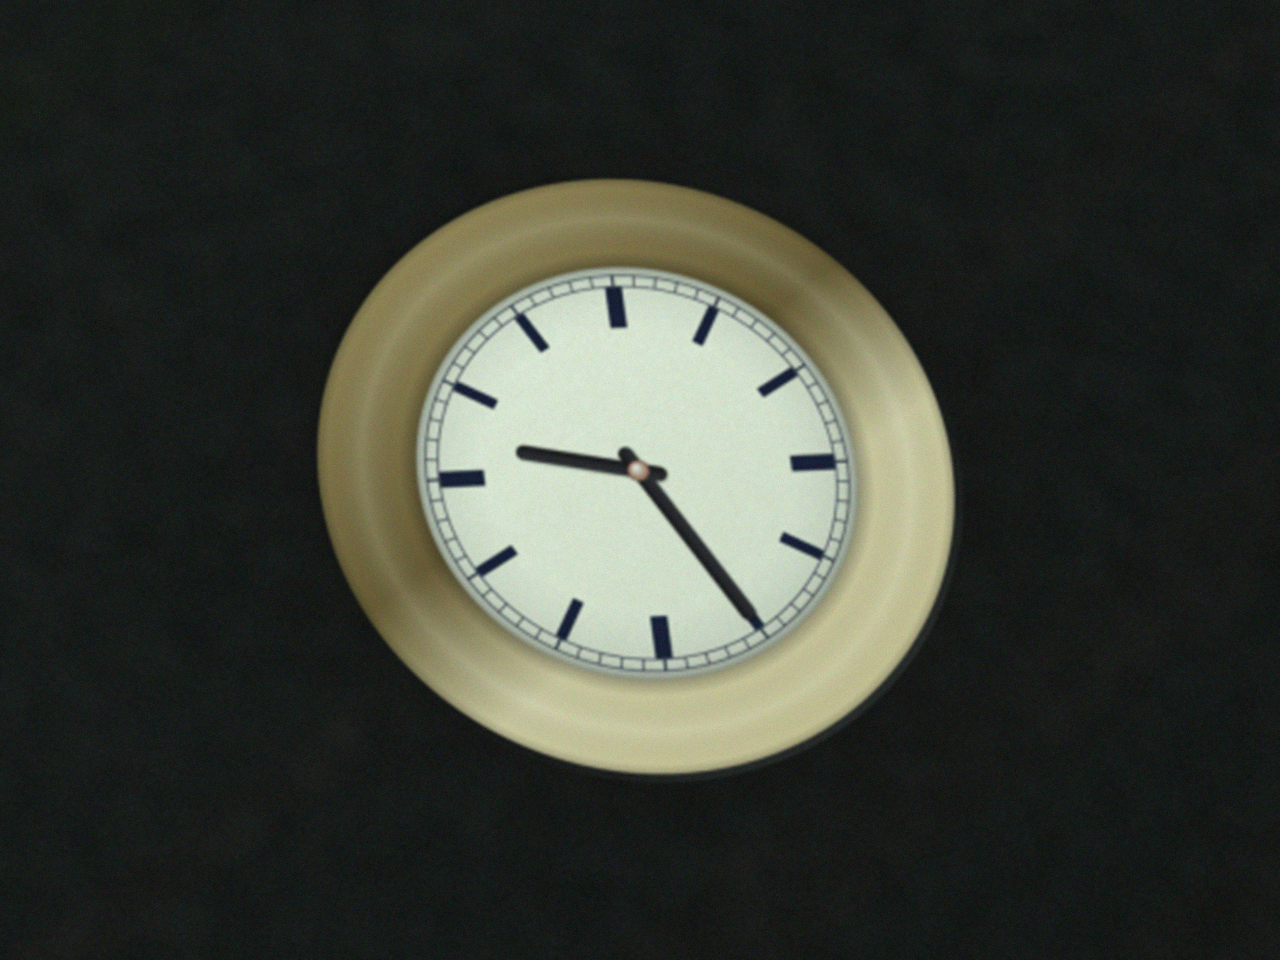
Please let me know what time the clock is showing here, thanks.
9:25
